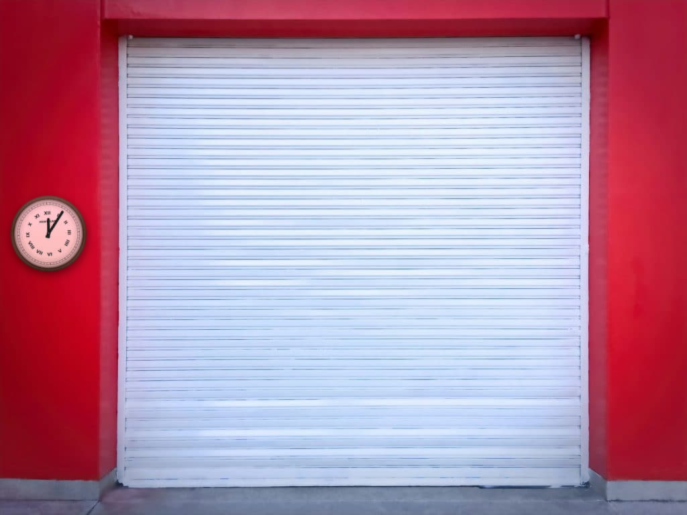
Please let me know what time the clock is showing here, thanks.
12:06
